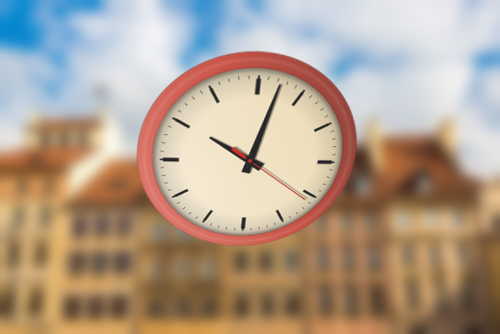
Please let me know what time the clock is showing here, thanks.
10:02:21
